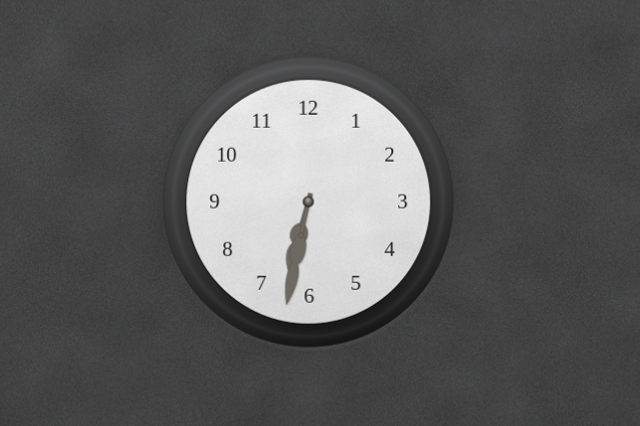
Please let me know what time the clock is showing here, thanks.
6:32
